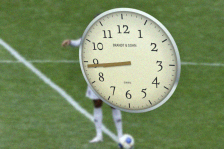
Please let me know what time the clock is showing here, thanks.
8:44
